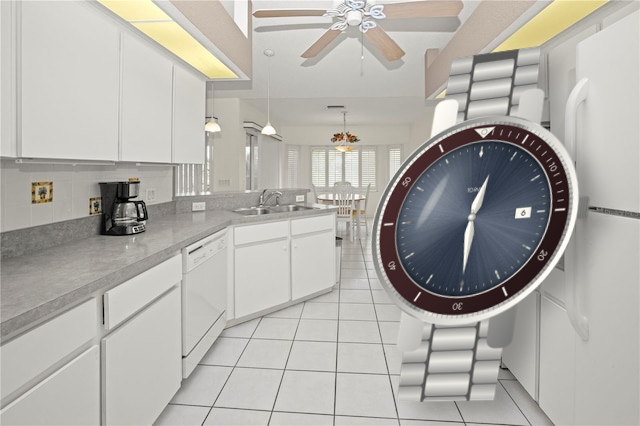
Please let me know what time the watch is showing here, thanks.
12:30
